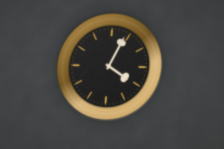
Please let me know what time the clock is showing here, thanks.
4:04
